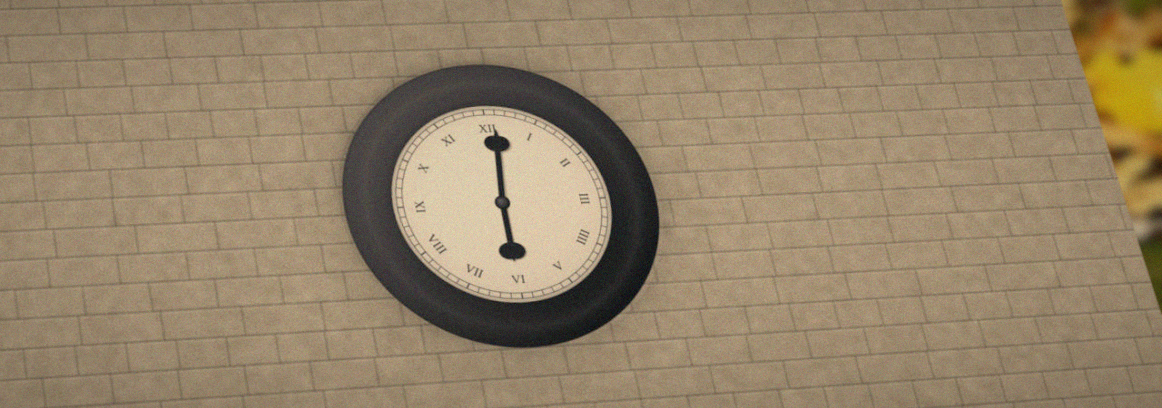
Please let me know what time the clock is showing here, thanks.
6:01
